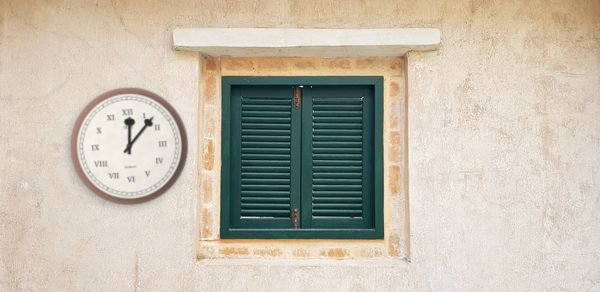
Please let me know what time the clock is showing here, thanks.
12:07
